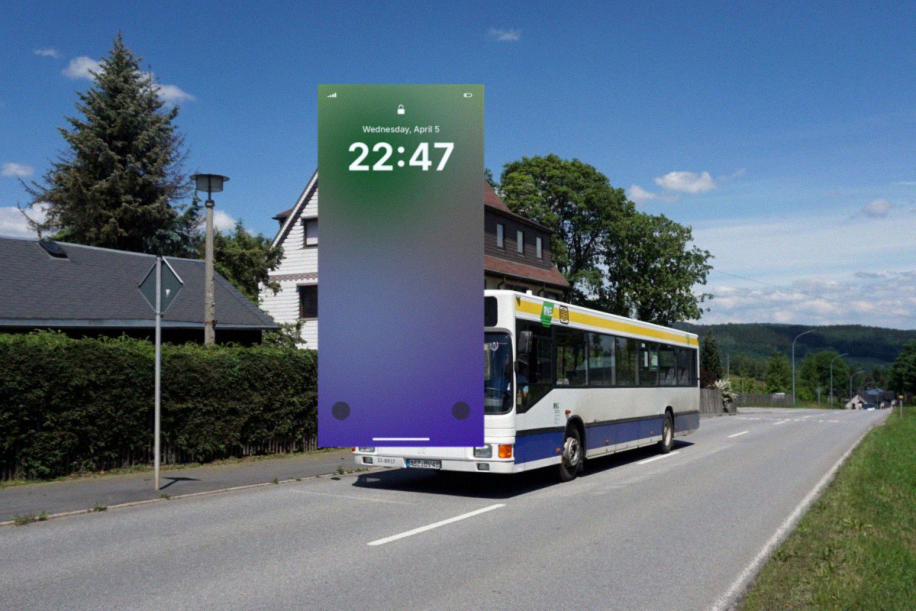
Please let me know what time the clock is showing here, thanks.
22:47
